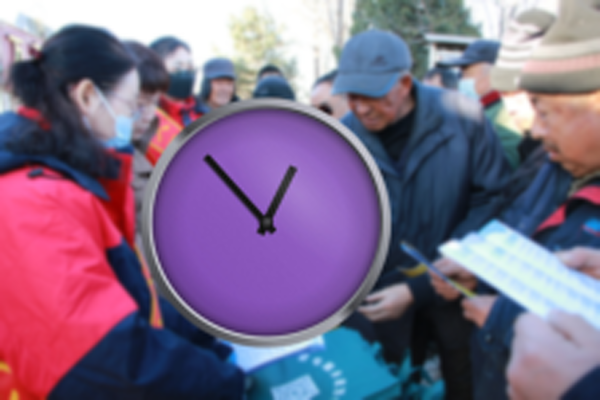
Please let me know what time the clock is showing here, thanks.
12:53
